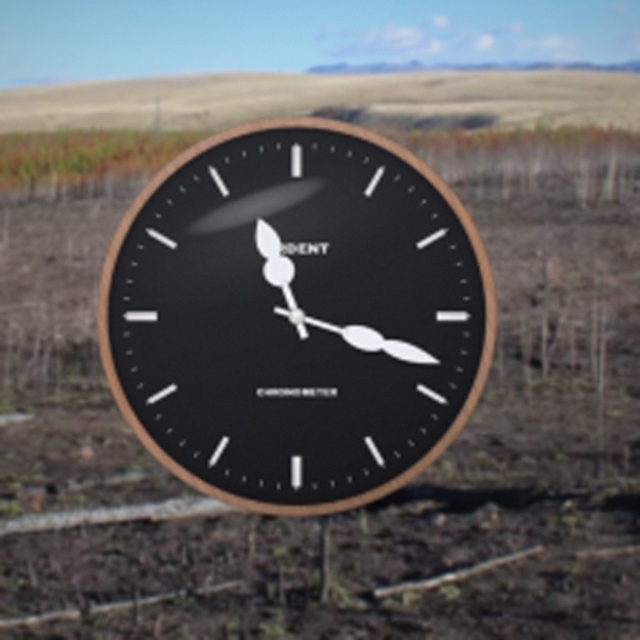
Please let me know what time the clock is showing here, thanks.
11:18
